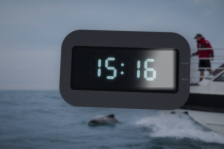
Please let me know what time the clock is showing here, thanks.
15:16
